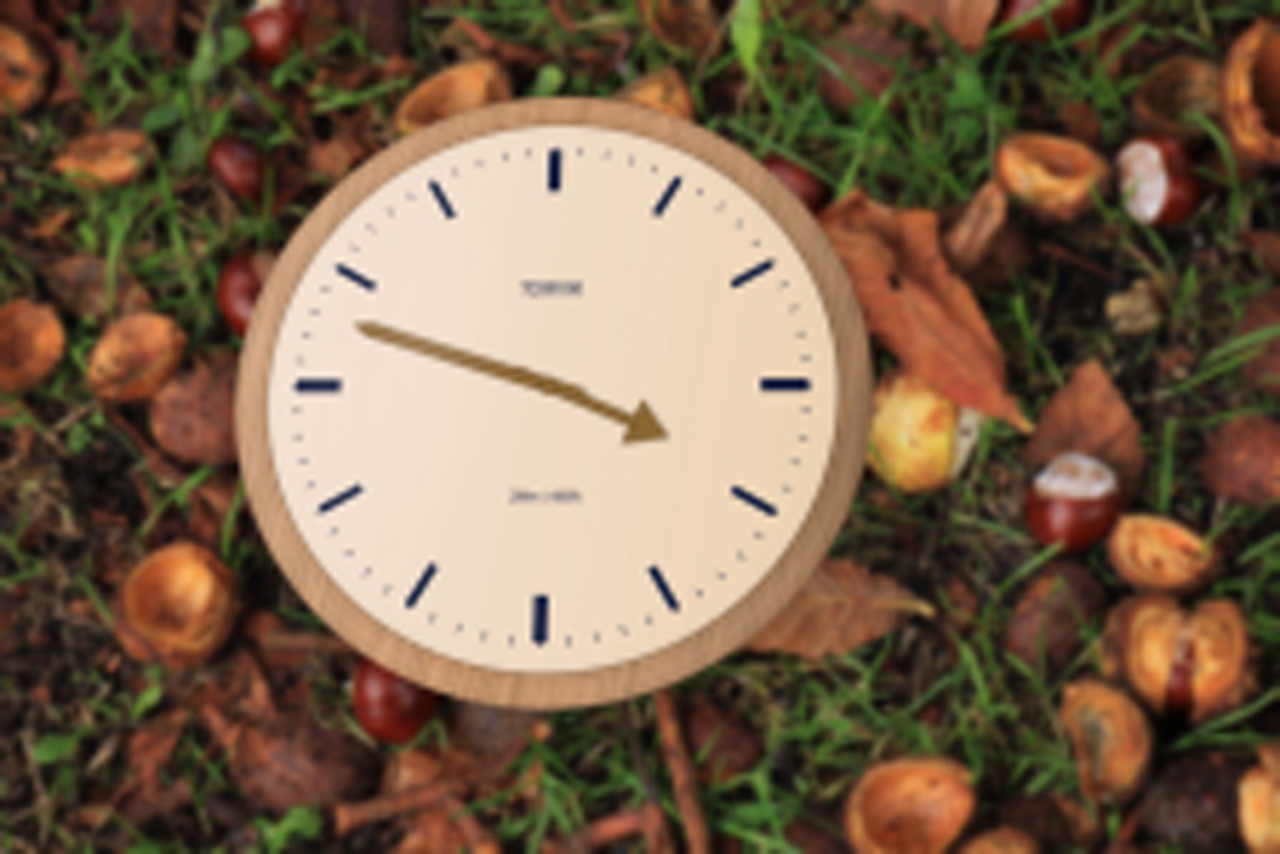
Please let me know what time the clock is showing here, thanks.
3:48
